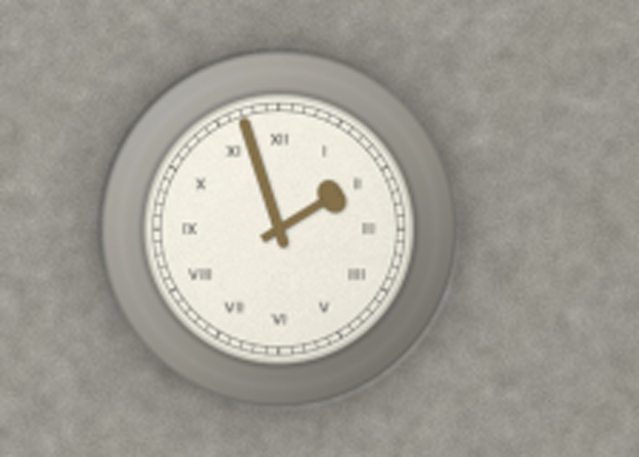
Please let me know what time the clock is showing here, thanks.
1:57
